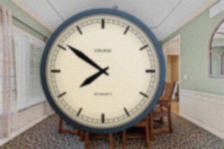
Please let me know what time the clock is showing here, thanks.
7:51
